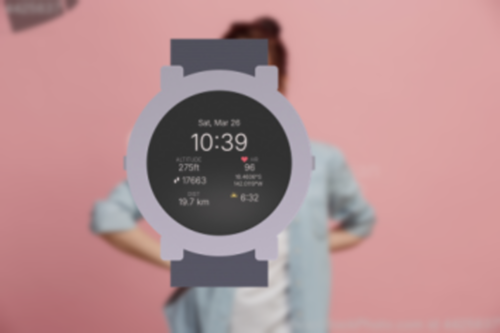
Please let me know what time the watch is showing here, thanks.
10:39
